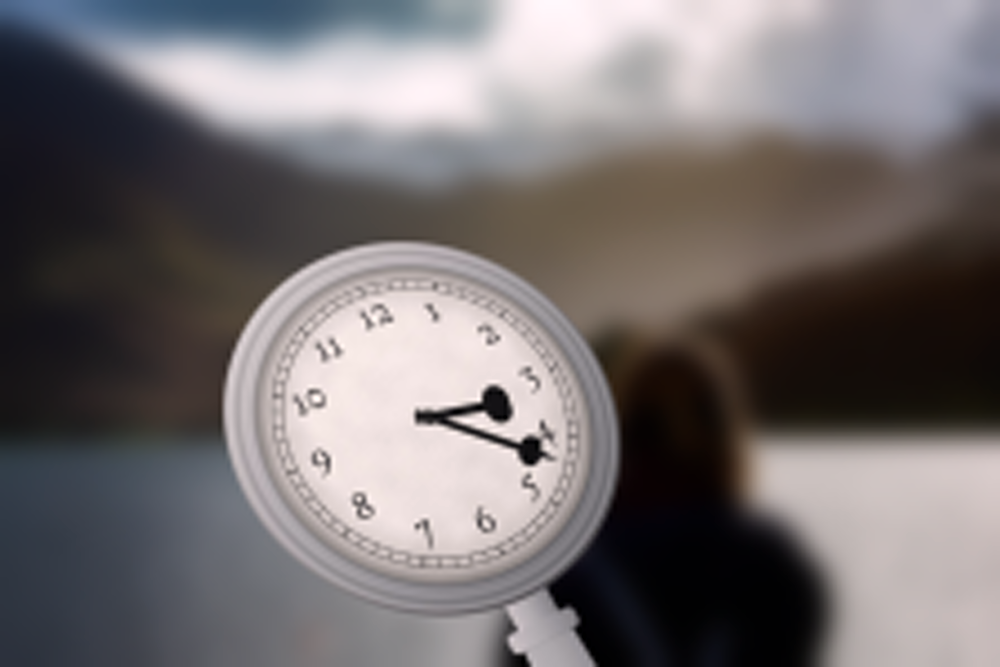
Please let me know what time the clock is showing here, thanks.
3:22
